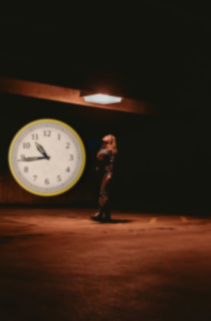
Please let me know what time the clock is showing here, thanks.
10:44
